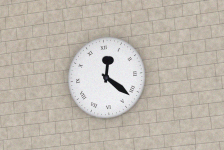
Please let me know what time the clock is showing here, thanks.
12:22
